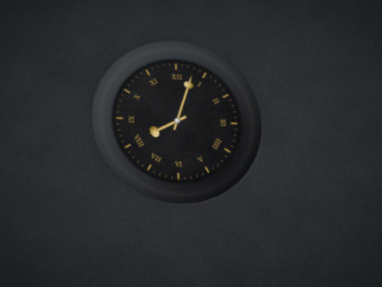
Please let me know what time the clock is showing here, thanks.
8:03
